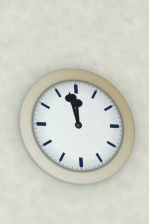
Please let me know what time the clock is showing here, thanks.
11:58
